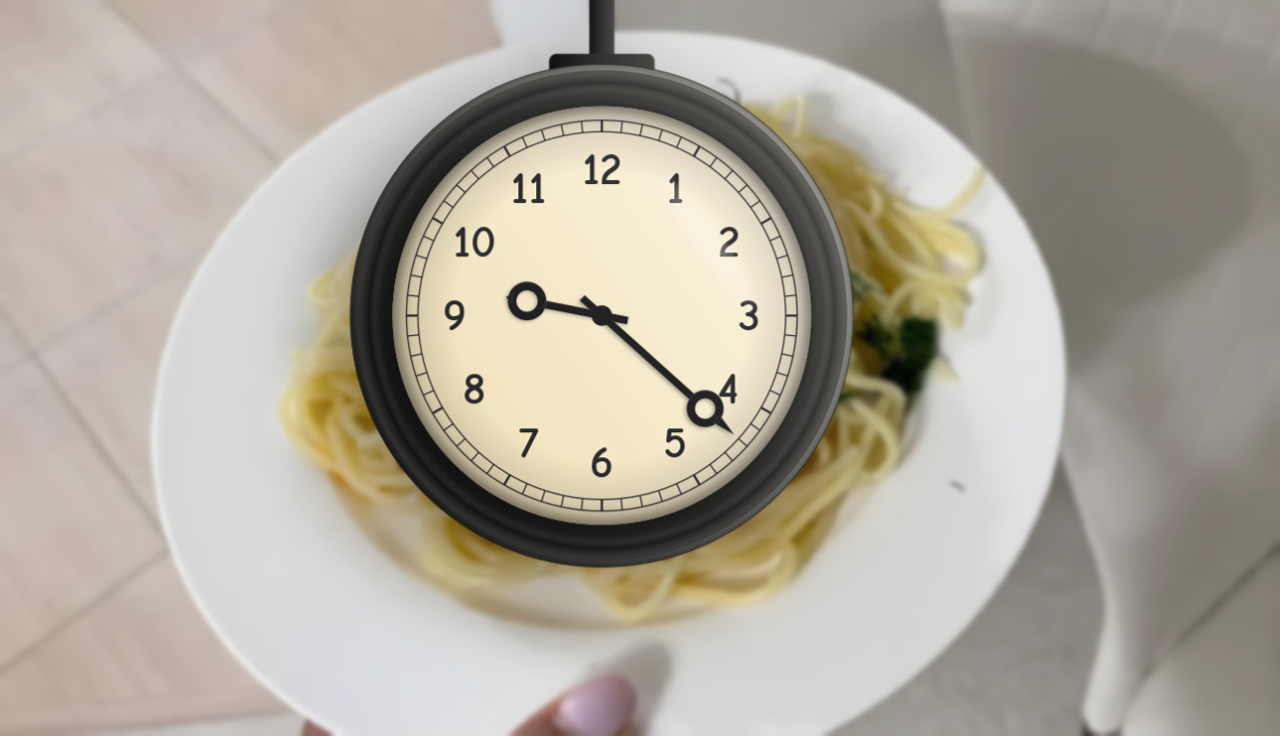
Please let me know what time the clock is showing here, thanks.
9:22
